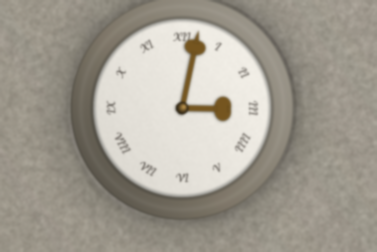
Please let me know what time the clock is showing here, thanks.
3:02
